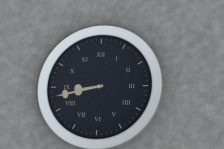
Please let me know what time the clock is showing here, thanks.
8:43
